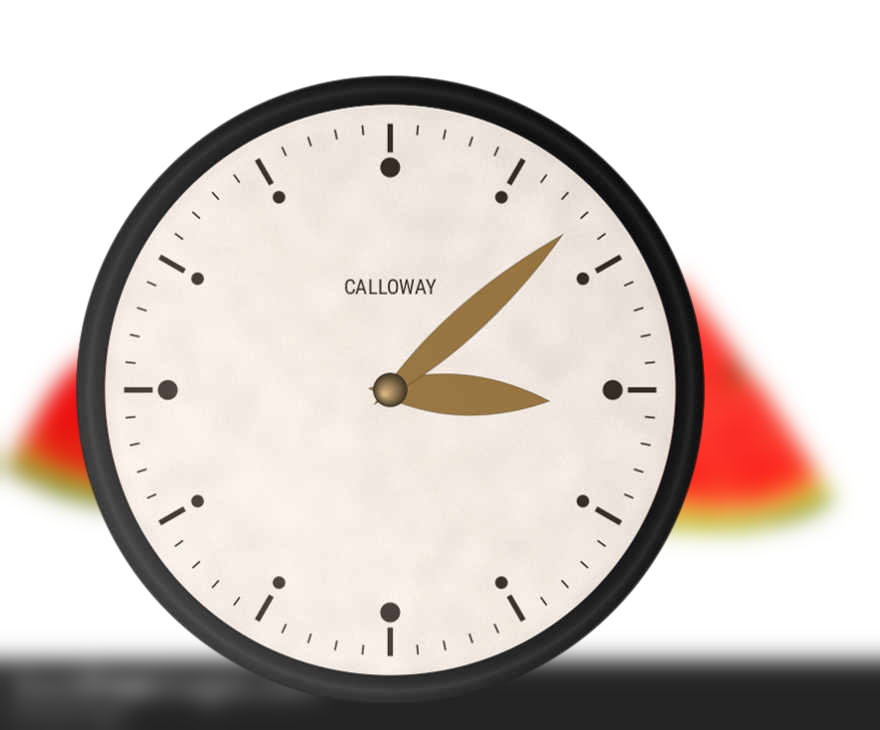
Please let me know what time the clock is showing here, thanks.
3:08
